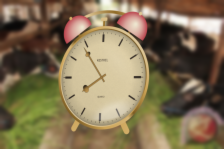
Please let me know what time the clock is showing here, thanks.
7:54
